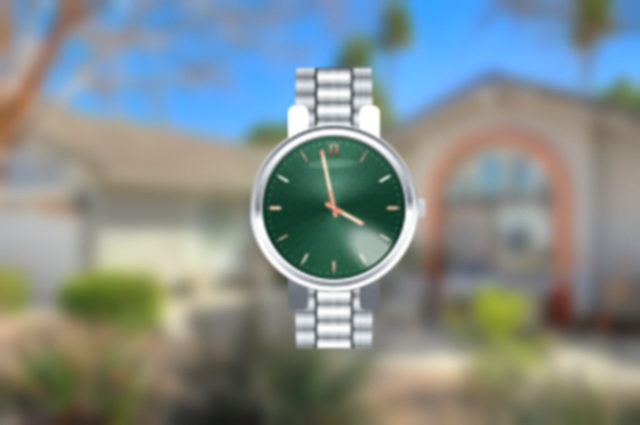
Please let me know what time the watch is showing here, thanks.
3:58
